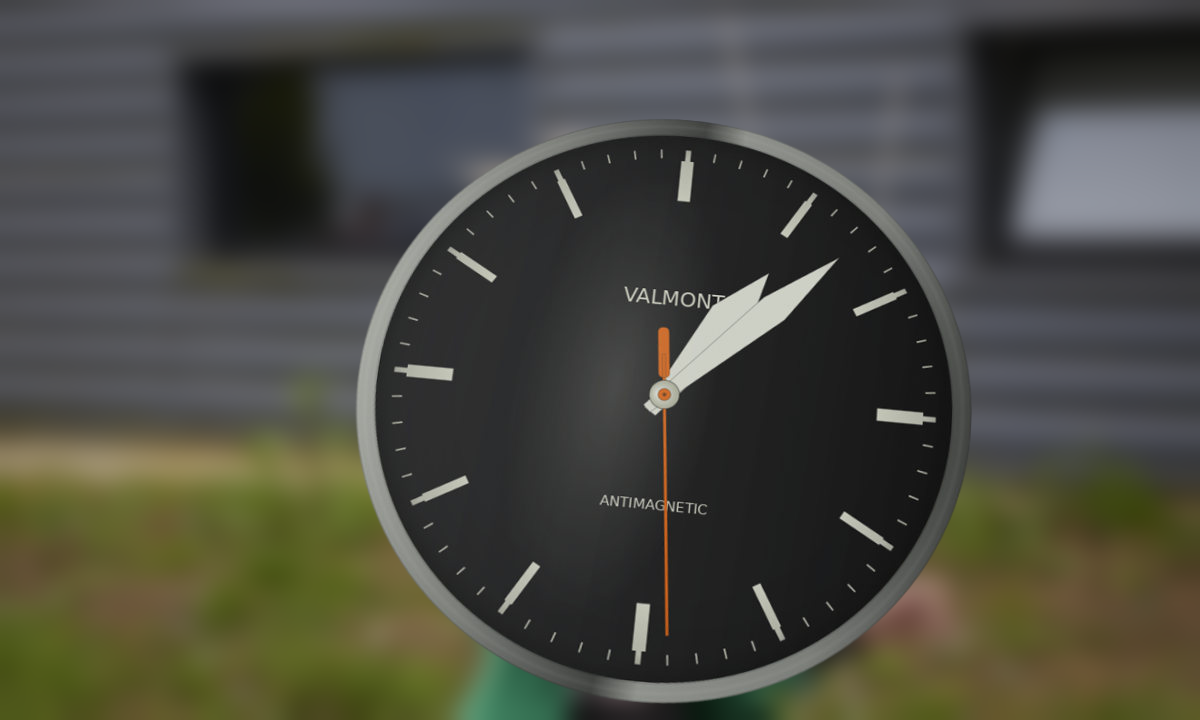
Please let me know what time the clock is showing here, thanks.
1:07:29
